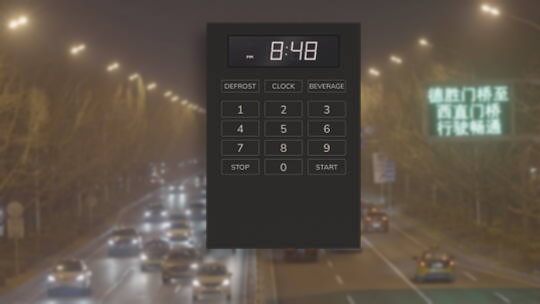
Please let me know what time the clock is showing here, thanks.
8:48
